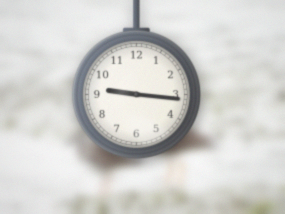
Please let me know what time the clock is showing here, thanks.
9:16
